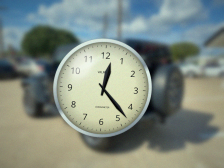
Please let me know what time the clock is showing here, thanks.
12:23
